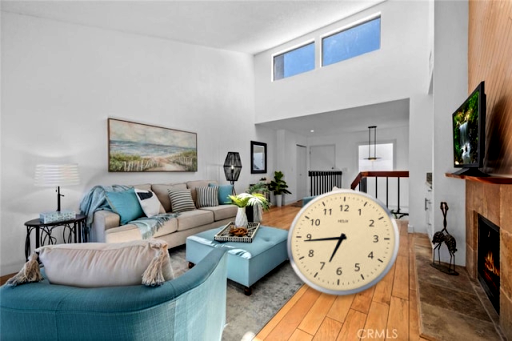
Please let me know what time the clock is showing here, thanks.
6:44
